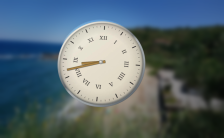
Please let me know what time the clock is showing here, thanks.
8:42
